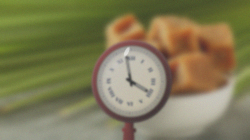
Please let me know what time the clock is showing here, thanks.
3:58
